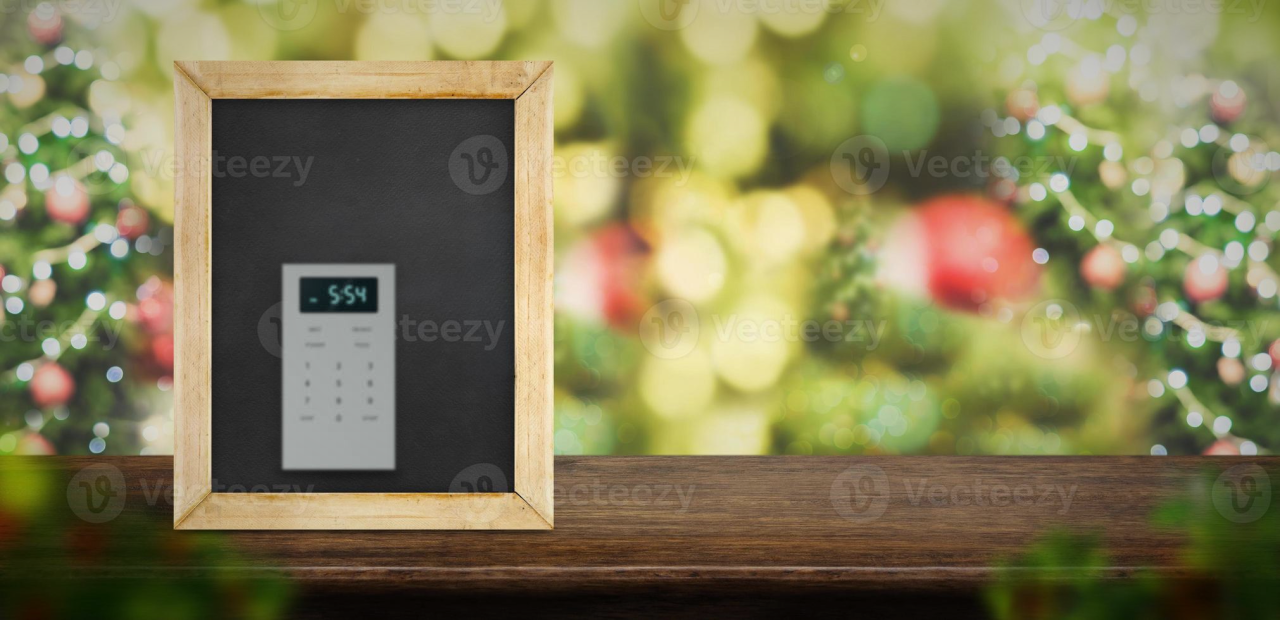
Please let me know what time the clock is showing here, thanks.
5:54
